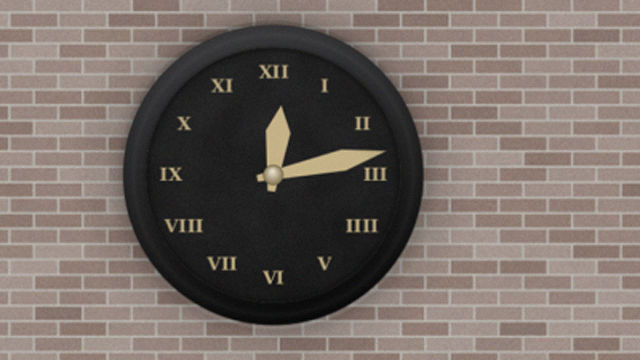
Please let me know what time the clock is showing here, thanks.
12:13
